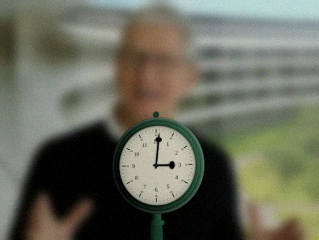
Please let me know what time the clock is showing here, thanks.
3:01
